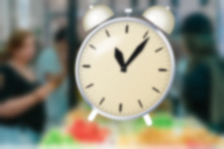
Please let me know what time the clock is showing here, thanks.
11:06
